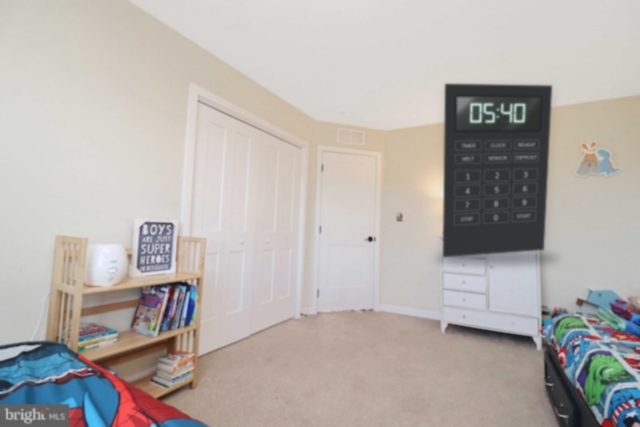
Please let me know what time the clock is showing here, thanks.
5:40
